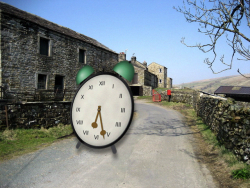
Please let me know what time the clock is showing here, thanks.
6:27
